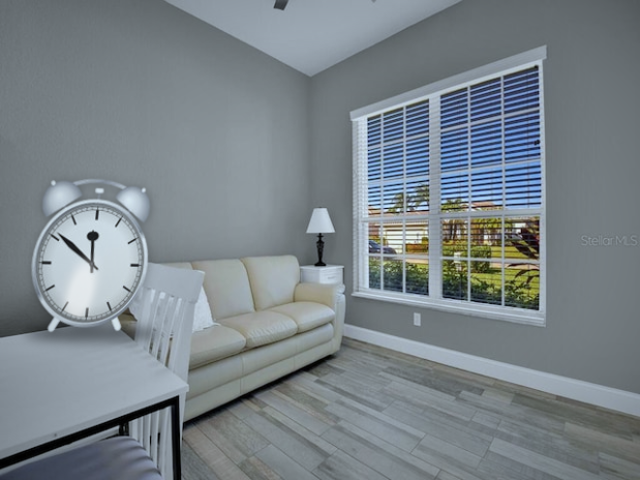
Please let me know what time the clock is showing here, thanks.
11:51
